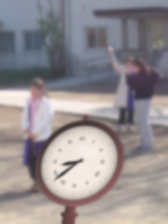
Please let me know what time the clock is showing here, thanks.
8:38
